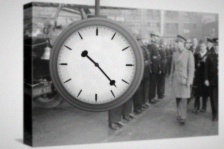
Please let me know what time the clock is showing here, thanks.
10:23
